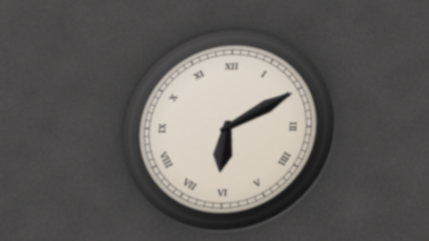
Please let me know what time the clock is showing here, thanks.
6:10
